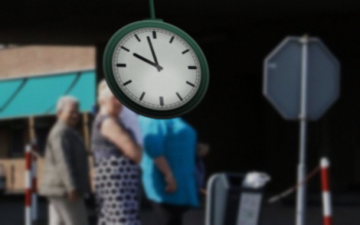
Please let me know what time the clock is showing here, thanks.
9:58
